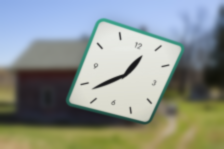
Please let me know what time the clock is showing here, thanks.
12:38
